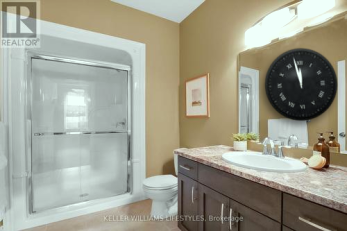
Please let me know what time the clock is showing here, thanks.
11:58
